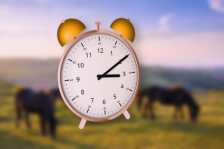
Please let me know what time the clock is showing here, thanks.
3:10
